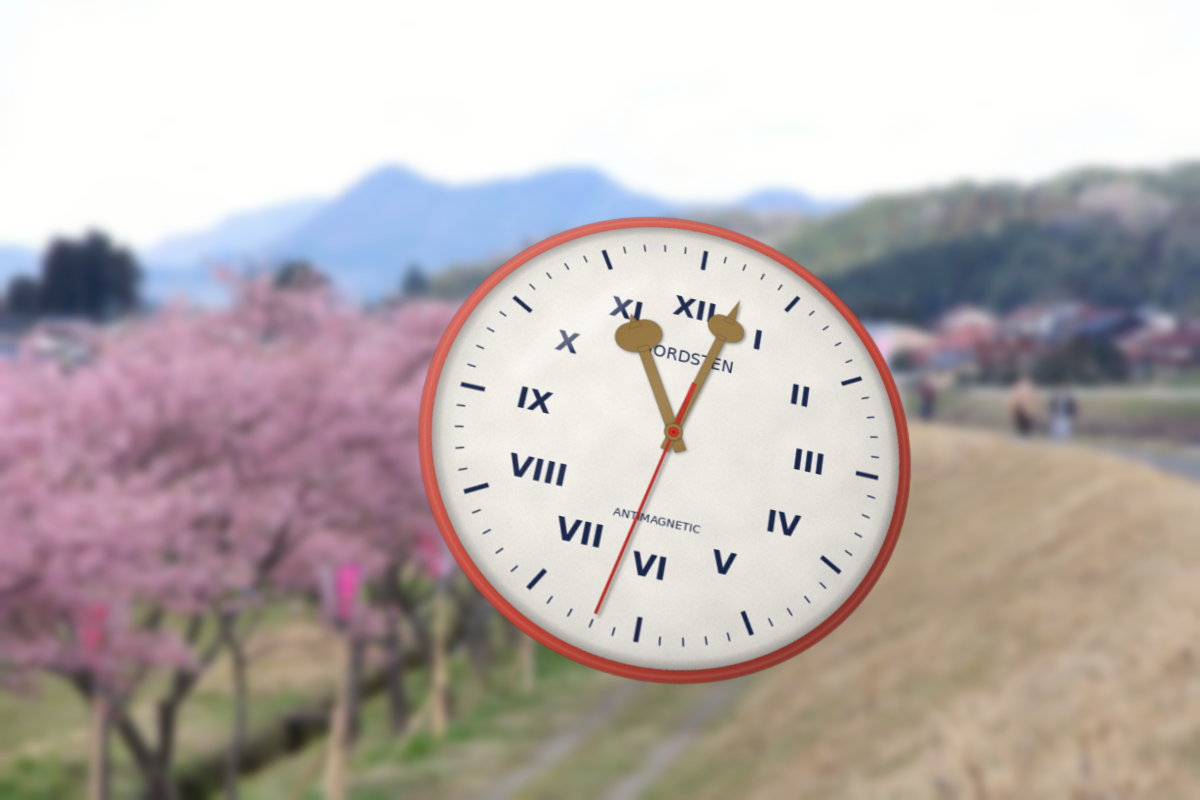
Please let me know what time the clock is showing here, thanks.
11:02:32
